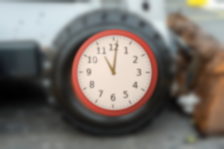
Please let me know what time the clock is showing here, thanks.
11:01
